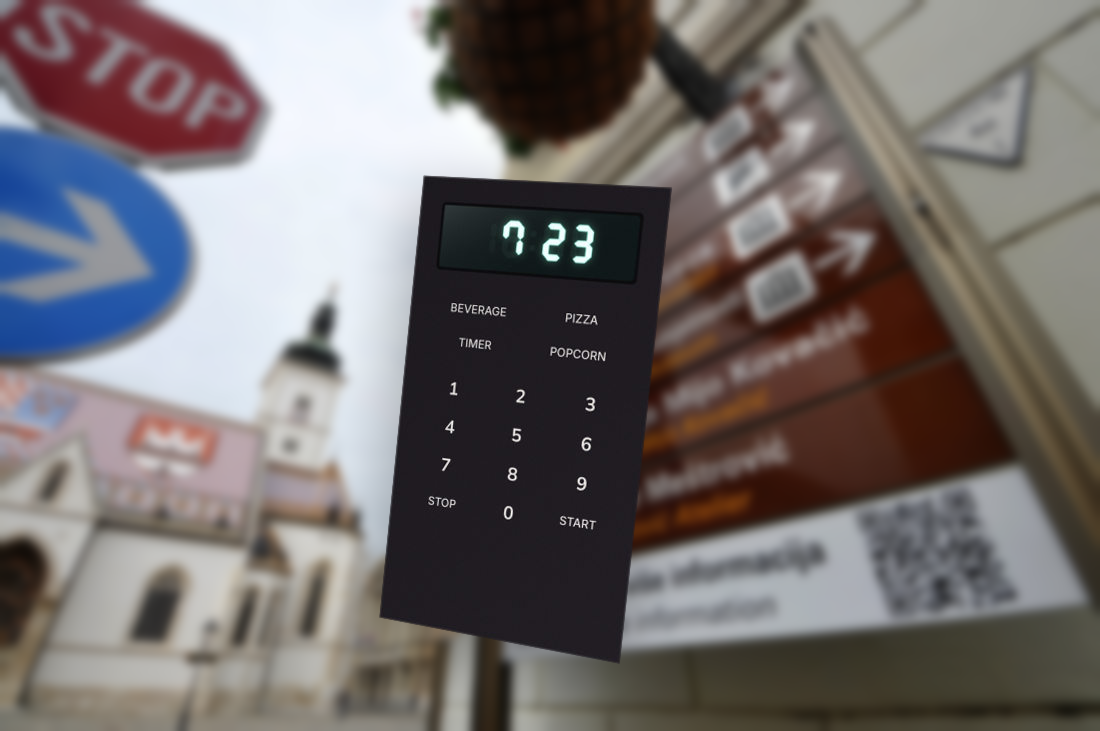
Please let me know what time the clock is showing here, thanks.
7:23
